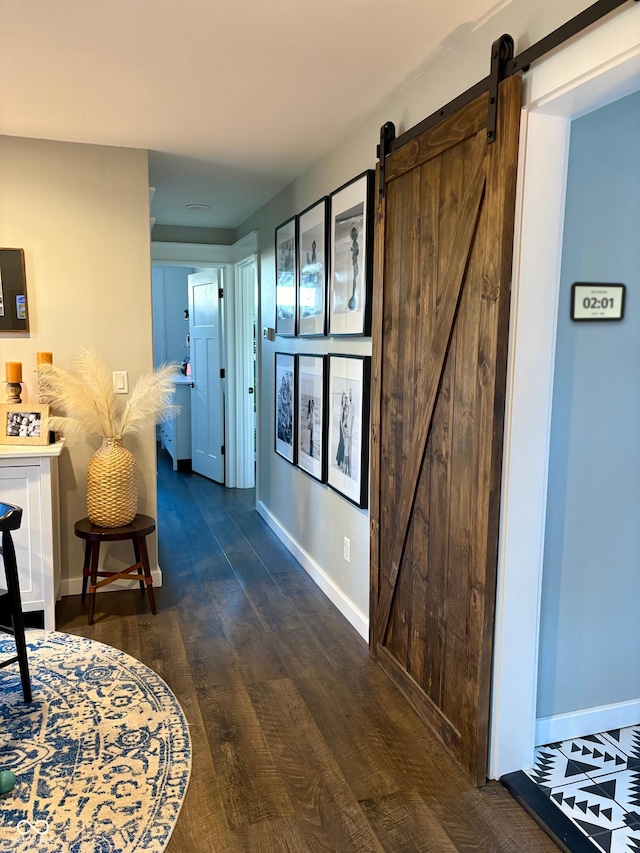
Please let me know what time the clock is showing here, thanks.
2:01
